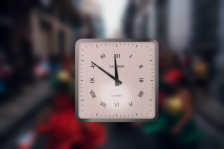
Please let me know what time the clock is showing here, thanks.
11:51
